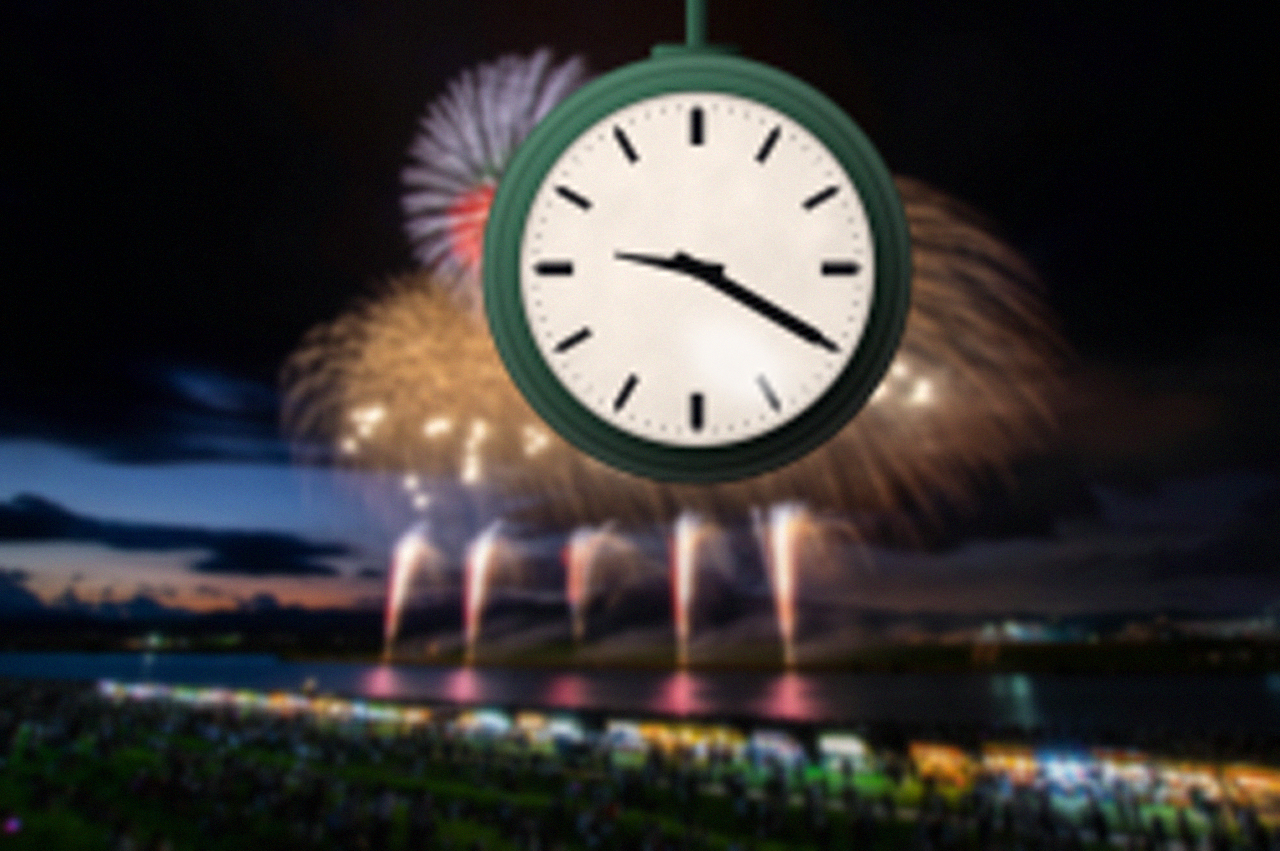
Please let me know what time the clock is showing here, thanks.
9:20
